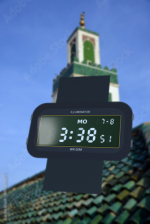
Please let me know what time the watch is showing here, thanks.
3:38:51
